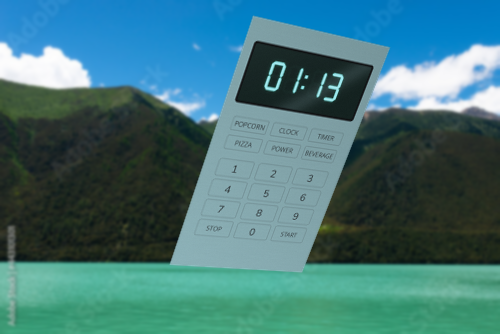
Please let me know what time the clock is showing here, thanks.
1:13
